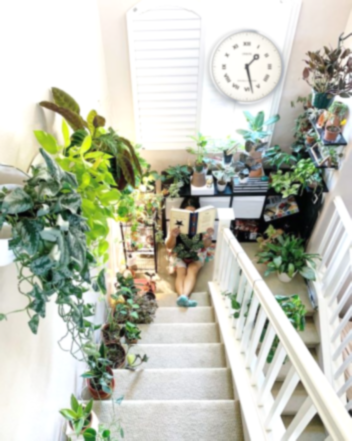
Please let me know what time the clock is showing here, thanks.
1:28
